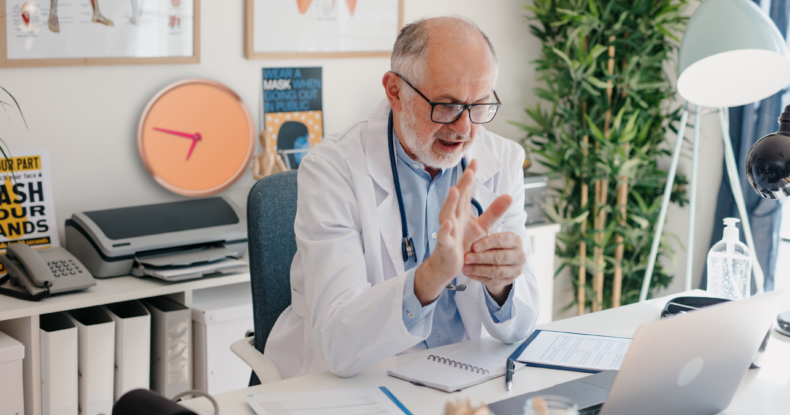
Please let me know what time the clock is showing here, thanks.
6:47
